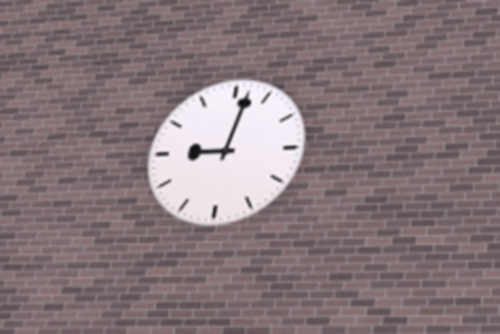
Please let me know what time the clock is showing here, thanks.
9:02
